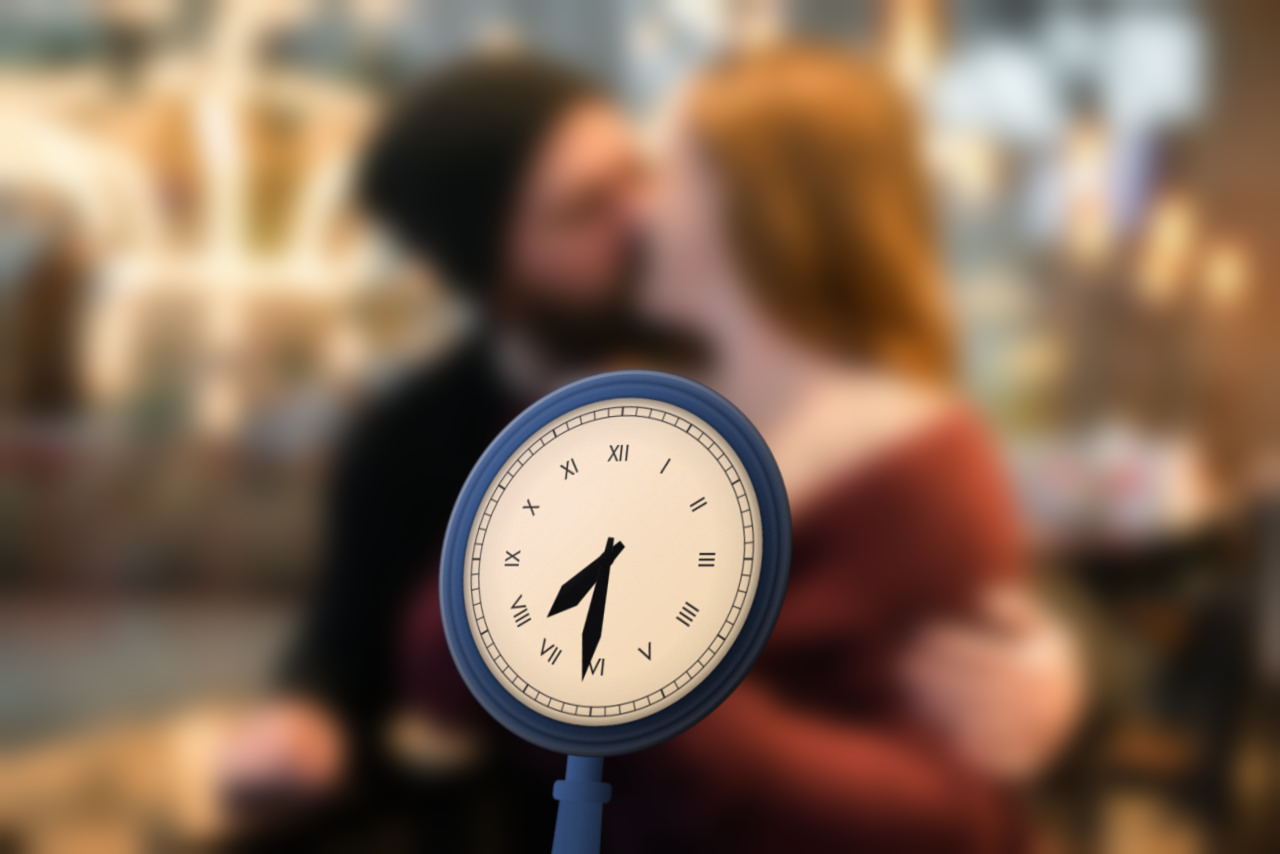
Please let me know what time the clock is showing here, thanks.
7:31
